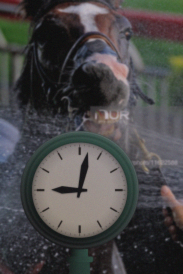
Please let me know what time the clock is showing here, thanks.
9:02
